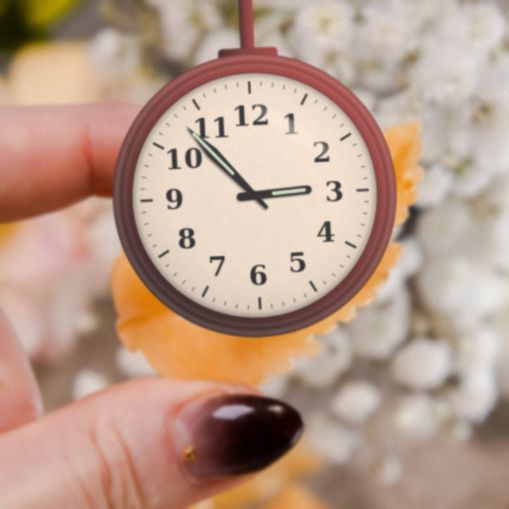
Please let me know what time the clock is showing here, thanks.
2:53
